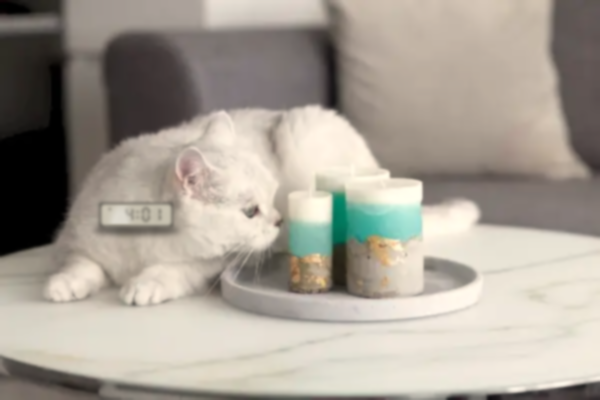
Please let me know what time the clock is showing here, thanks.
4:01
